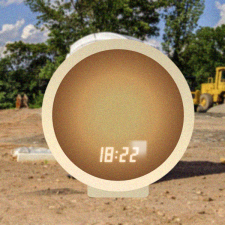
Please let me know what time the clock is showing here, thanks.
18:22
